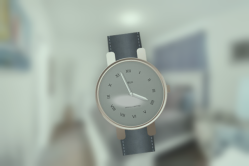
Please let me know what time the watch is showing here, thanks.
3:57
